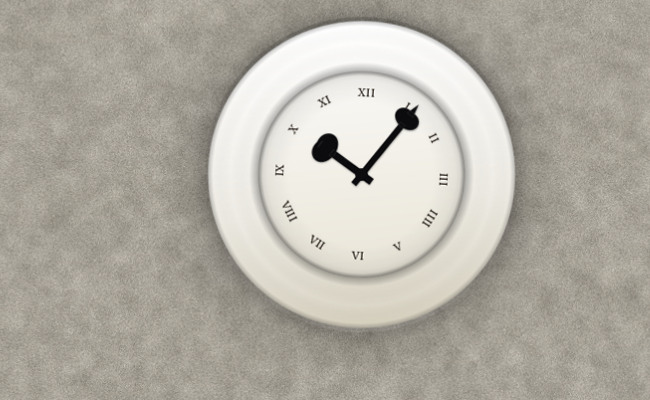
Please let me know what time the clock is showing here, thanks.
10:06
